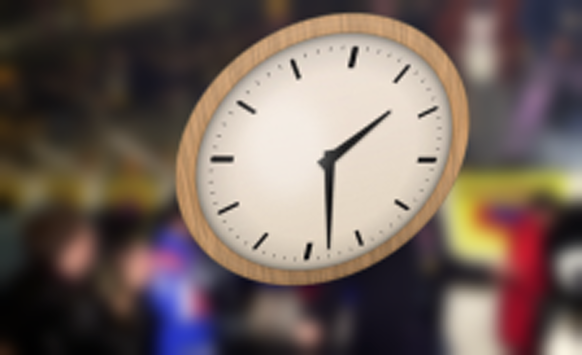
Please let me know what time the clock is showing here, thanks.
1:28
